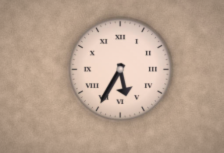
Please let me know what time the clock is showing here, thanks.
5:35
